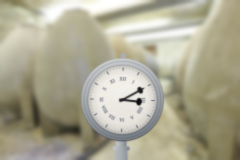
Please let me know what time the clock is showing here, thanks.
3:10
